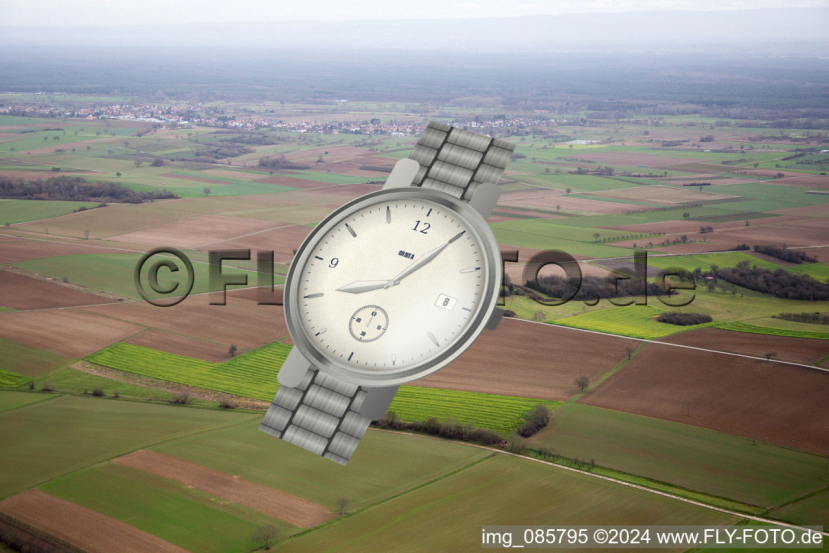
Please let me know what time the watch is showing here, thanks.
8:05
